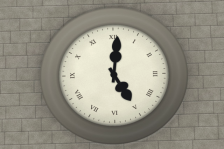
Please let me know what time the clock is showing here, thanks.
5:01
